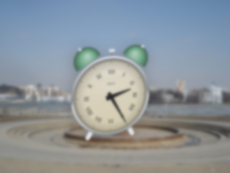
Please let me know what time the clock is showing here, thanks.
2:25
